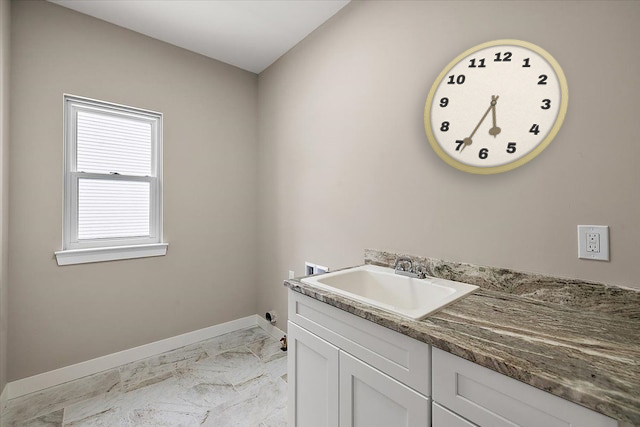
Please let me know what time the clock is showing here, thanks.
5:34
